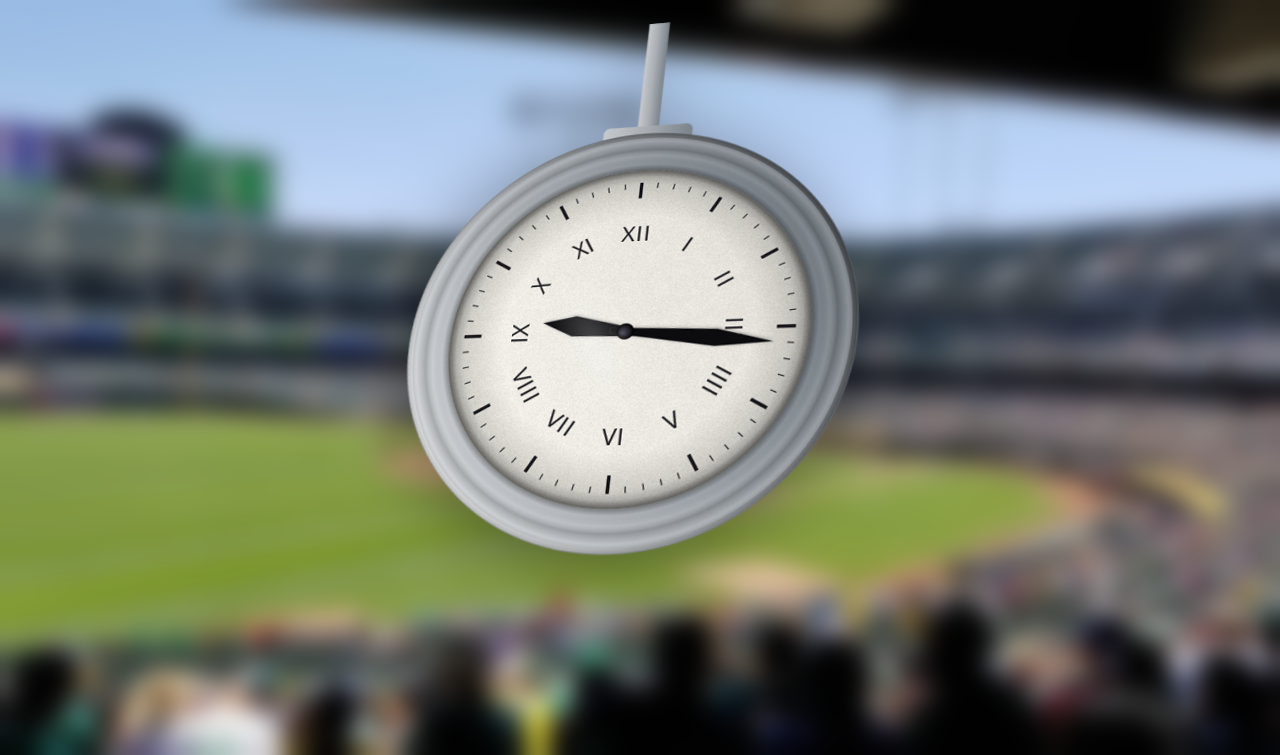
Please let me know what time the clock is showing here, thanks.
9:16
